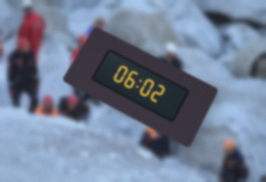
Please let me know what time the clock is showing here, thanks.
6:02
